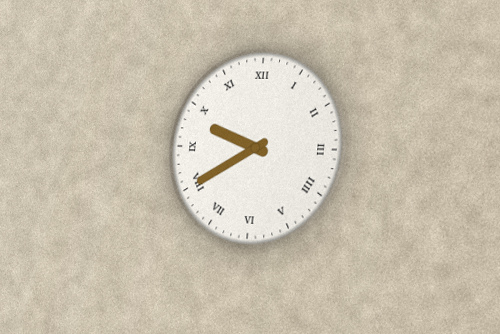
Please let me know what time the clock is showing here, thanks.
9:40
